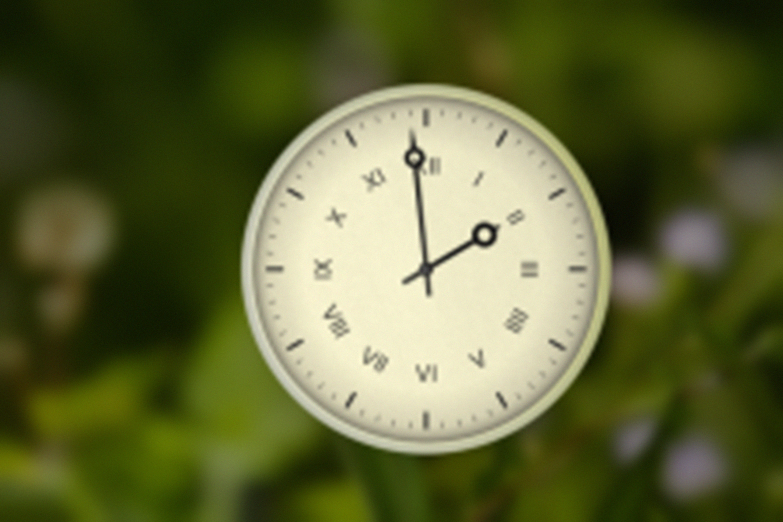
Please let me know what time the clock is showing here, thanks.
1:59
